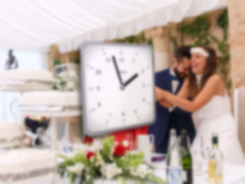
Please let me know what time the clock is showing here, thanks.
1:57
